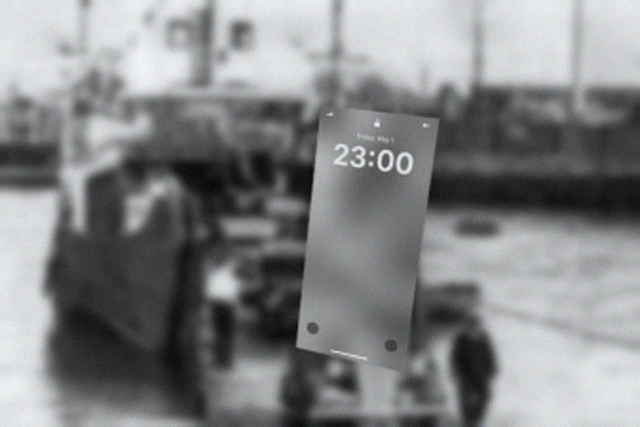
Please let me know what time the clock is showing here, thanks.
23:00
